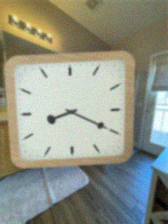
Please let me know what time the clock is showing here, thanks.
8:20
